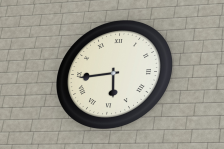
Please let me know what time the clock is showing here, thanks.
5:44
